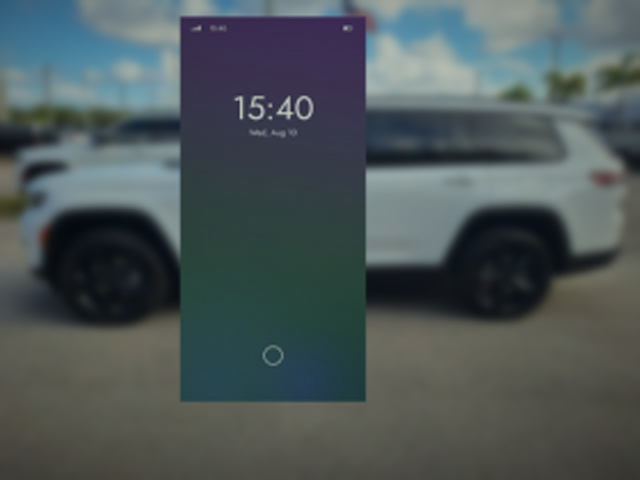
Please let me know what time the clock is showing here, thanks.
15:40
